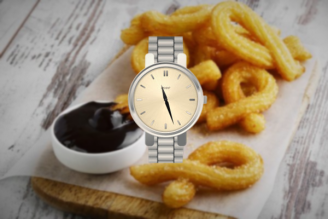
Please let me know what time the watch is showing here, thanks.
11:27
